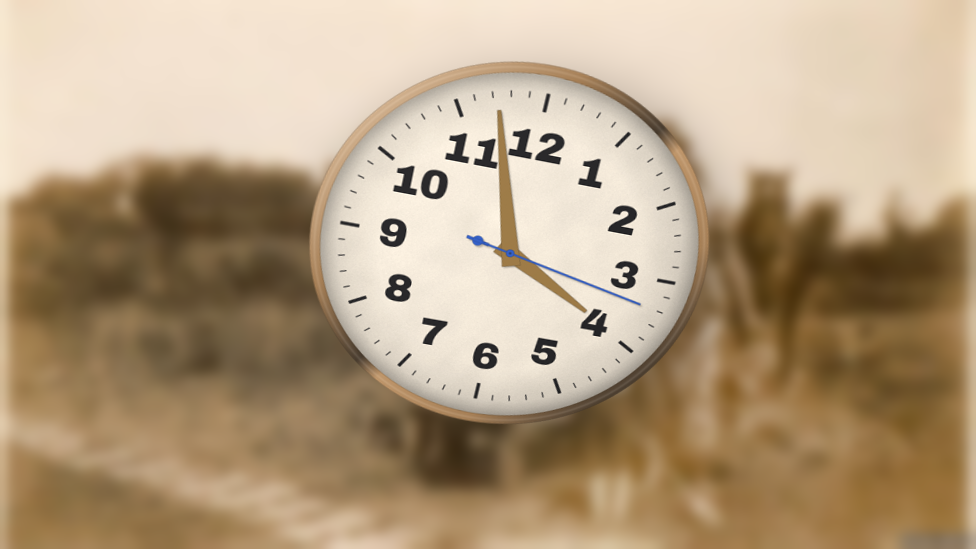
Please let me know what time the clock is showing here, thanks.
3:57:17
